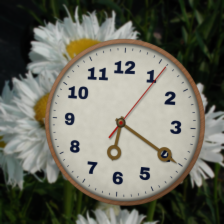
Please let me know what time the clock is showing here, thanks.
6:20:06
